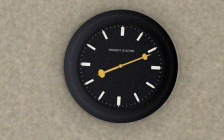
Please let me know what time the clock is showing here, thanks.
8:11
